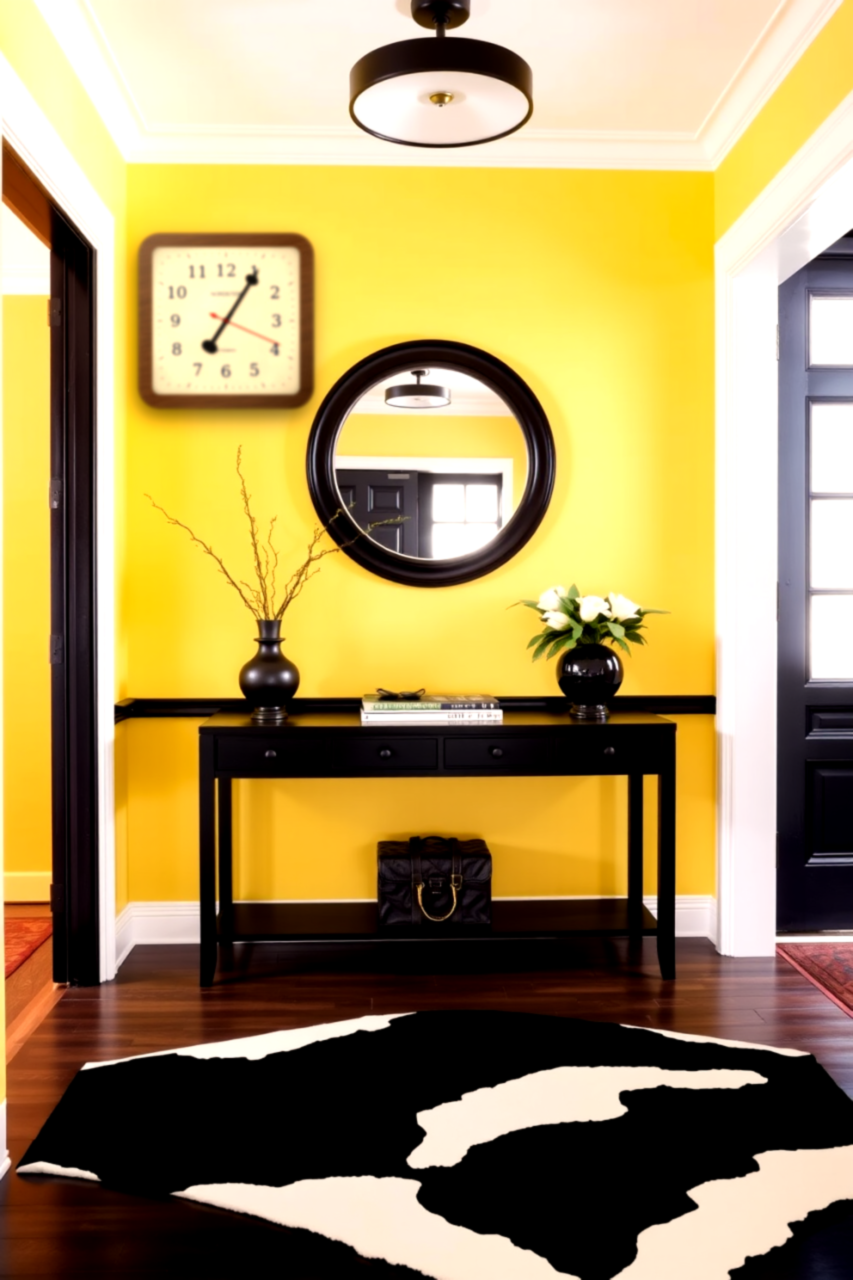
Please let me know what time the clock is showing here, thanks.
7:05:19
